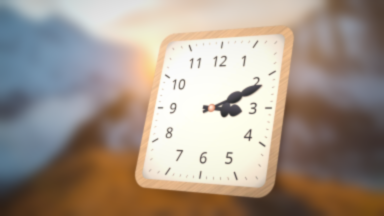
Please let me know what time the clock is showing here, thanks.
3:11
